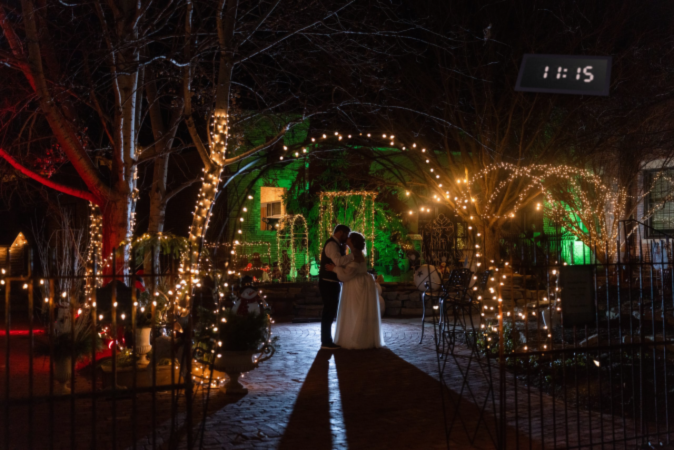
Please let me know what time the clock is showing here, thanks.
11:15
